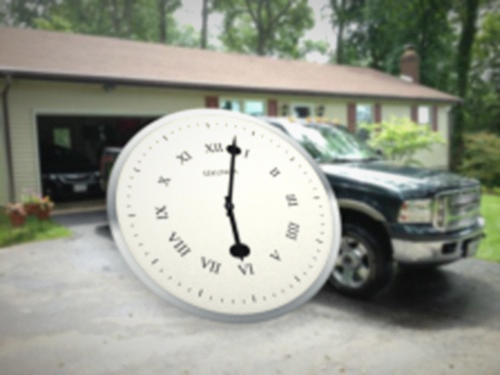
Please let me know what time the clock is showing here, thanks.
6:03
